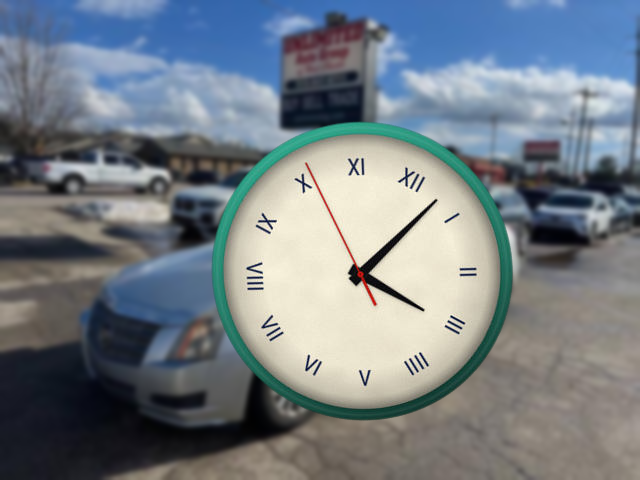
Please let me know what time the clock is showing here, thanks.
3:02:51
